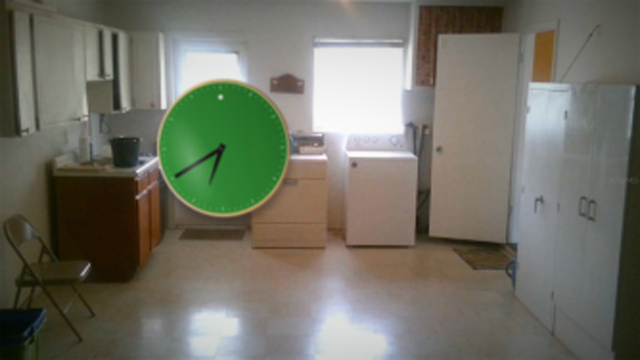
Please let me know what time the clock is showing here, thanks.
6:40
